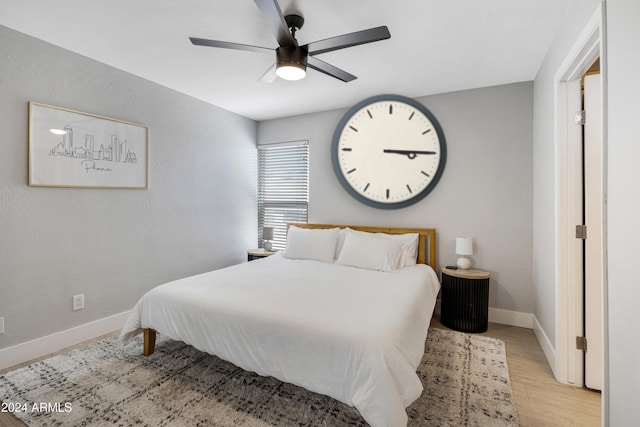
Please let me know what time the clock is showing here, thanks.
3:15
